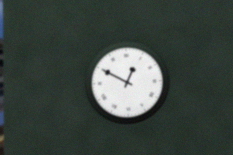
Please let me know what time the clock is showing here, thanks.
12:50
